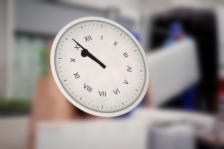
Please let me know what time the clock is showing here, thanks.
10:56
